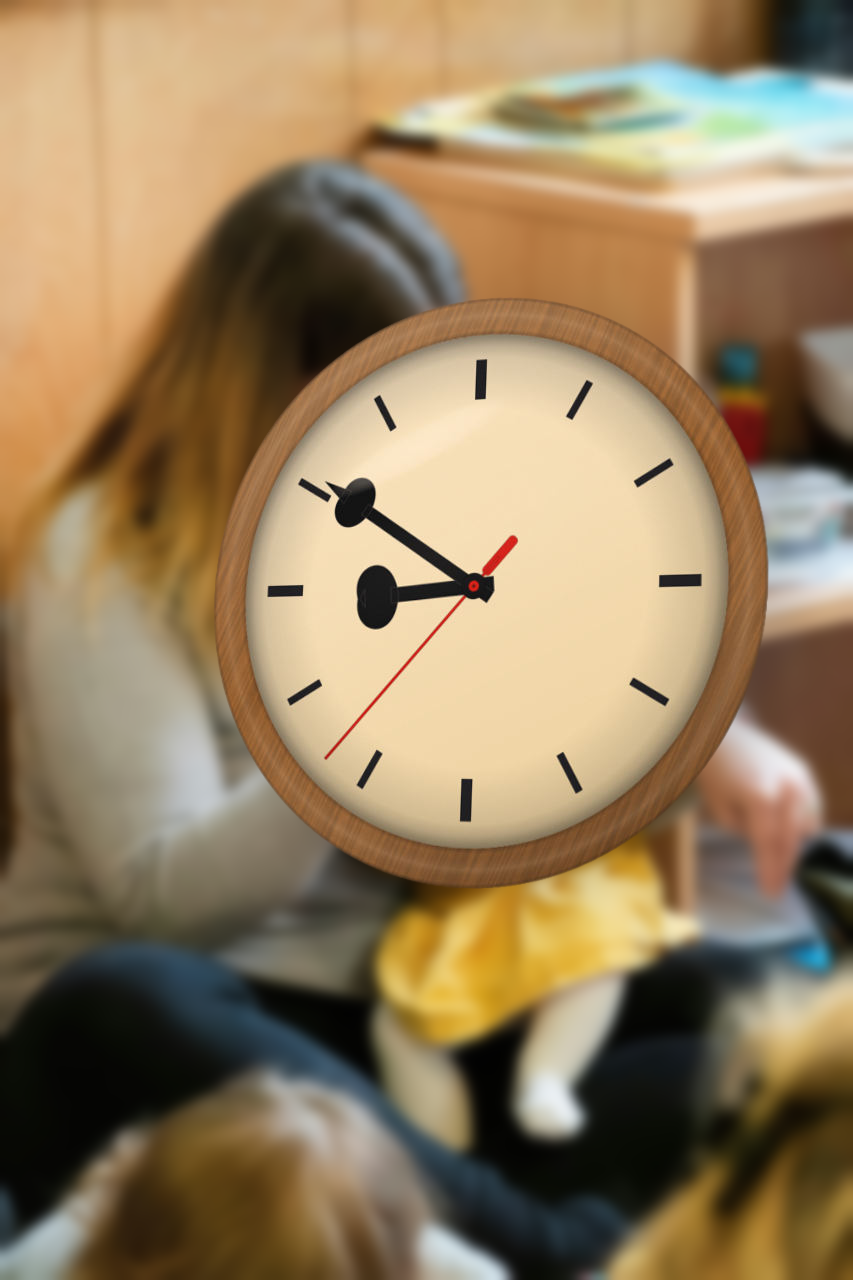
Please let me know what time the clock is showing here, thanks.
8:50:37
